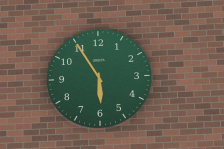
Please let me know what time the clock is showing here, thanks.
5:55
